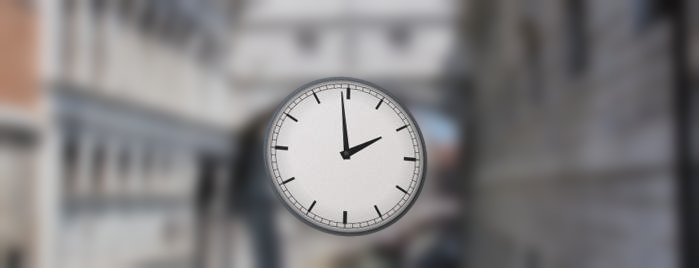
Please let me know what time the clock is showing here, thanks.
1:59
